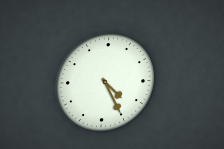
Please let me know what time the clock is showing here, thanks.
4:25
